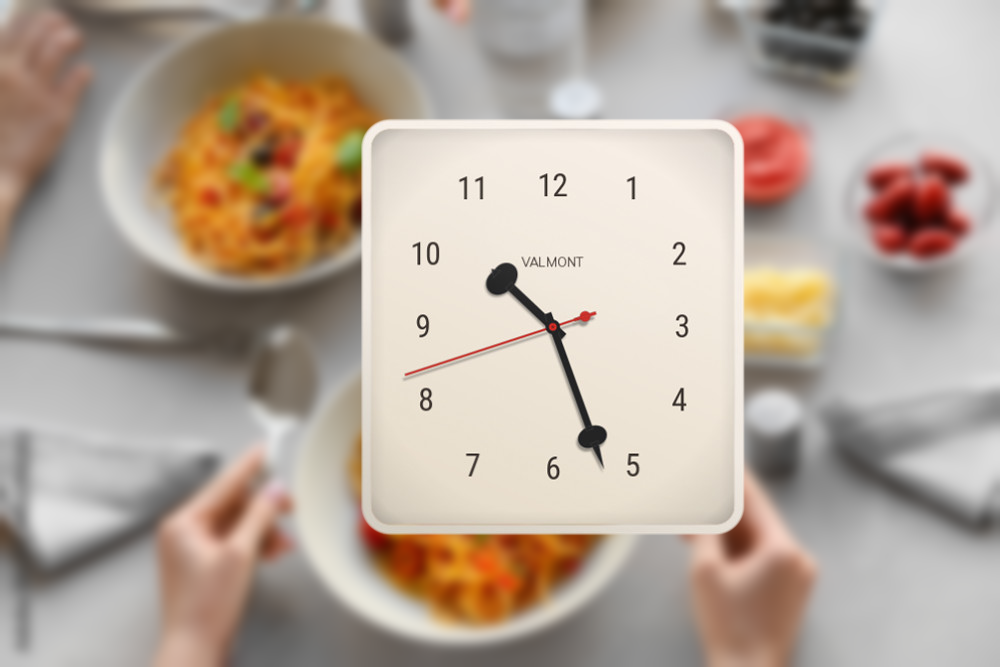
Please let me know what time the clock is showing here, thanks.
10:26:42
